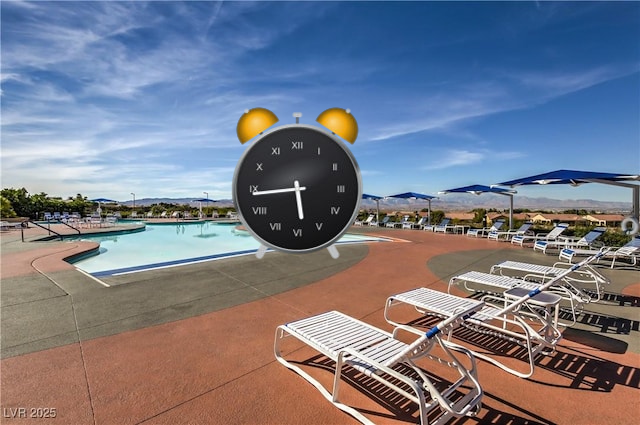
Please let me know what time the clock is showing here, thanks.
5:44
